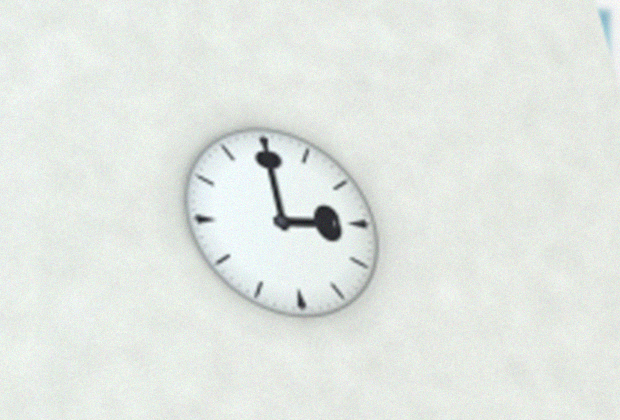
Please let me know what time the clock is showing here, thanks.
3:00
